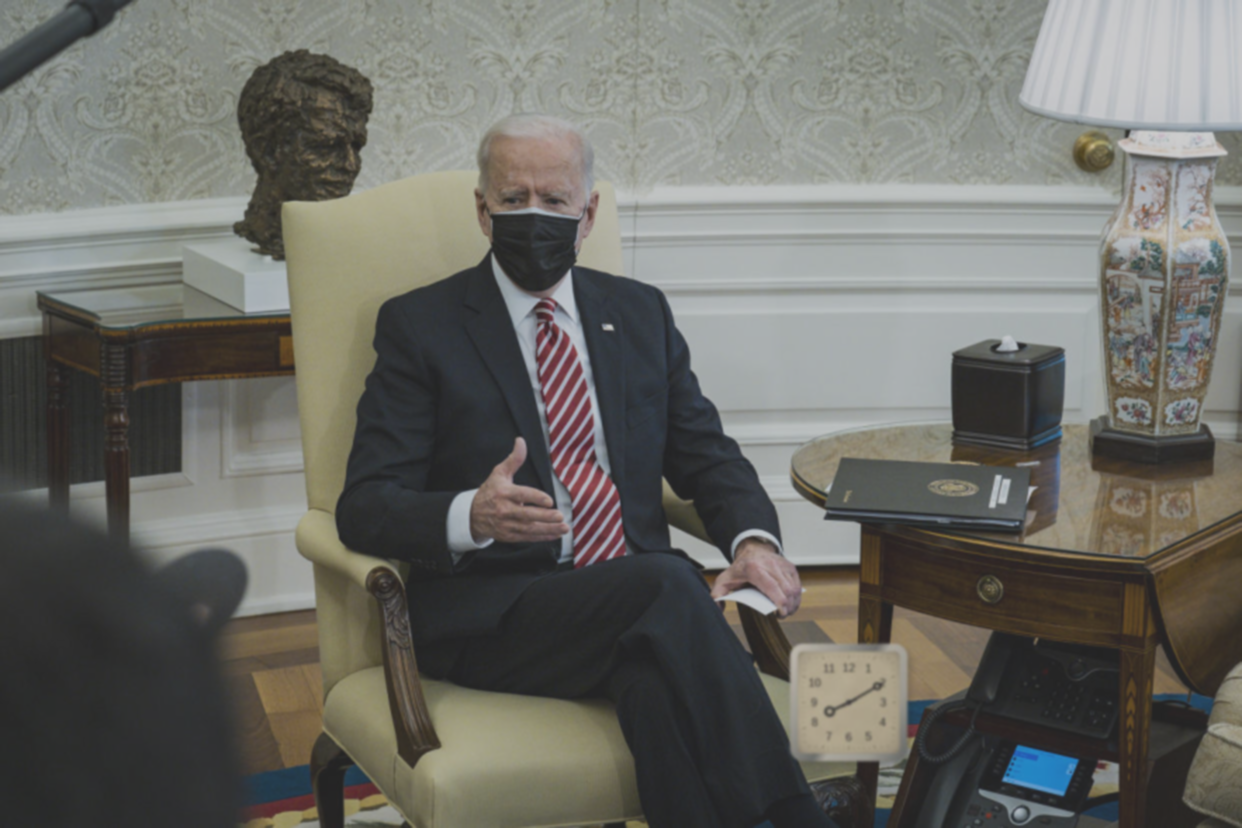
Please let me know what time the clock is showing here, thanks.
8:10
